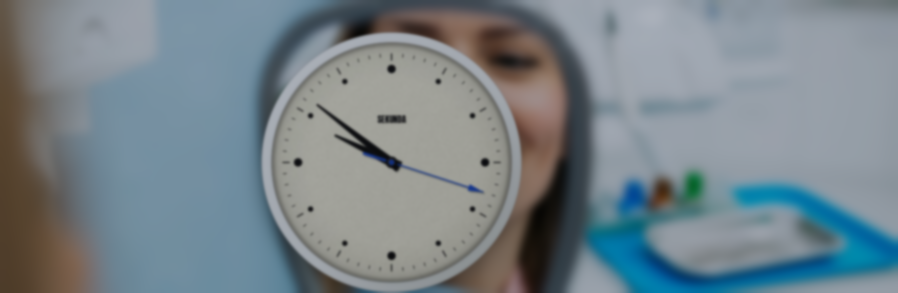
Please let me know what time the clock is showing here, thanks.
9:51:18
